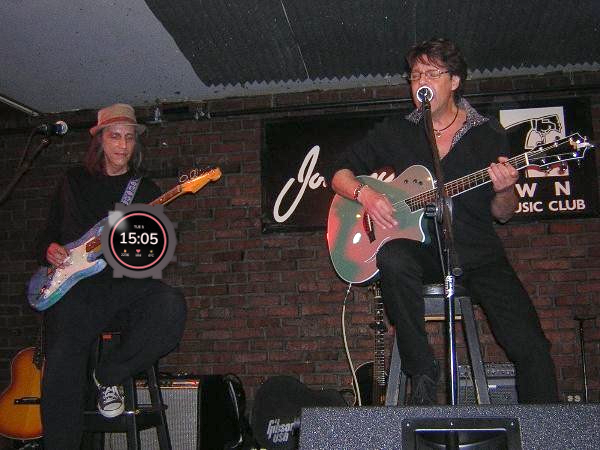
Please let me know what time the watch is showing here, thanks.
15:05
